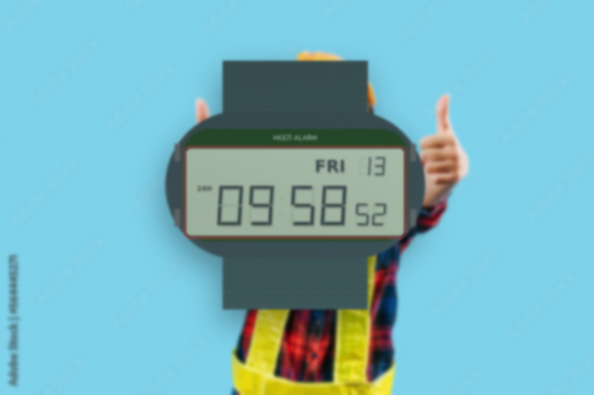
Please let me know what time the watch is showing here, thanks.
9:58:52
